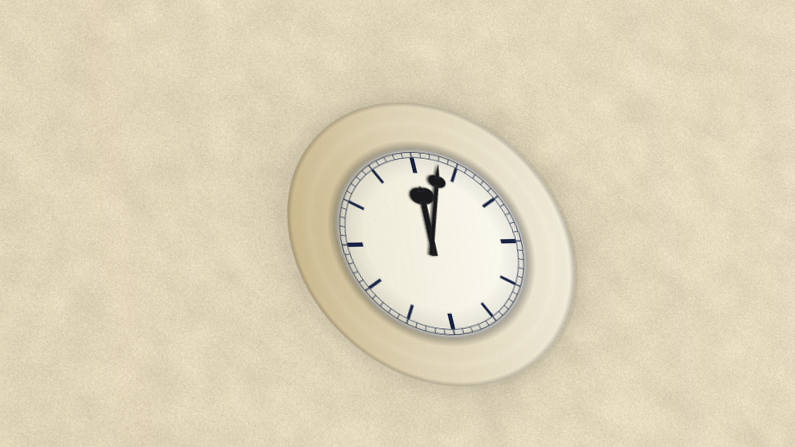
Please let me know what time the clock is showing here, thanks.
12:03
